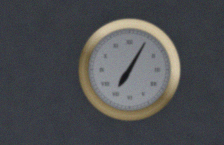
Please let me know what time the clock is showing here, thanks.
7:05
